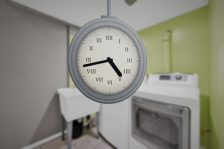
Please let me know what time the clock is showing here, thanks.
4:43
